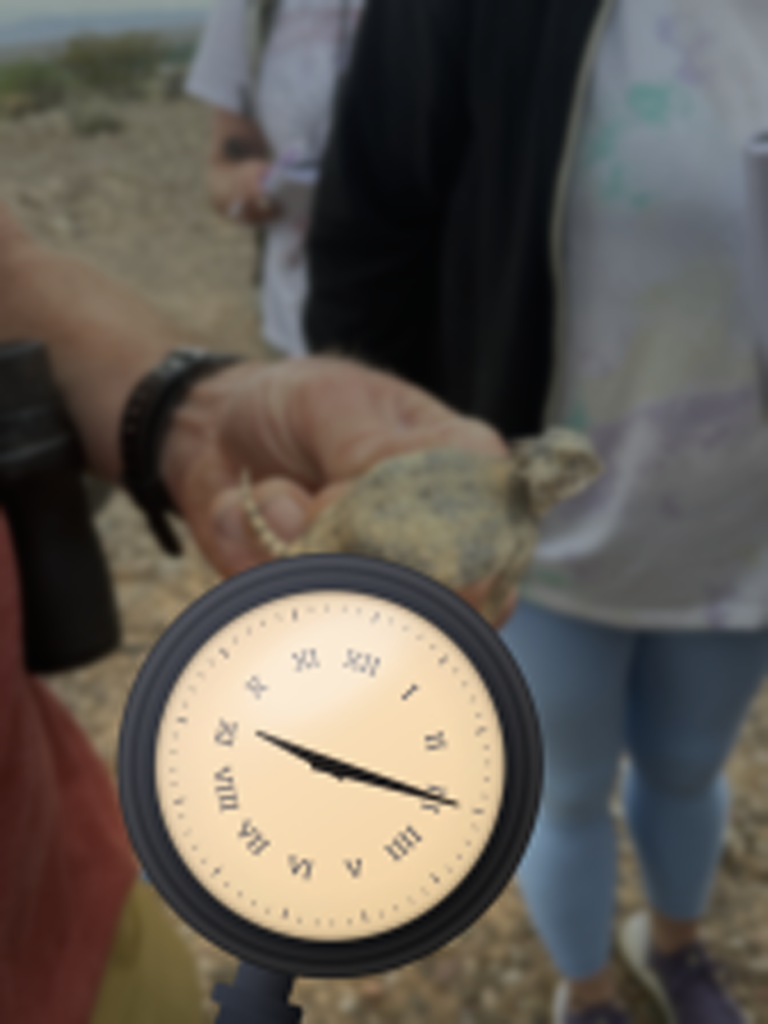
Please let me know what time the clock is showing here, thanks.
9:15
